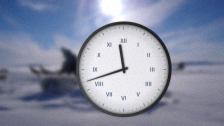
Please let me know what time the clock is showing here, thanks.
11:42
